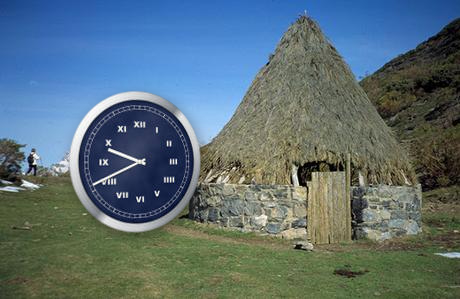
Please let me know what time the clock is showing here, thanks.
9:41
